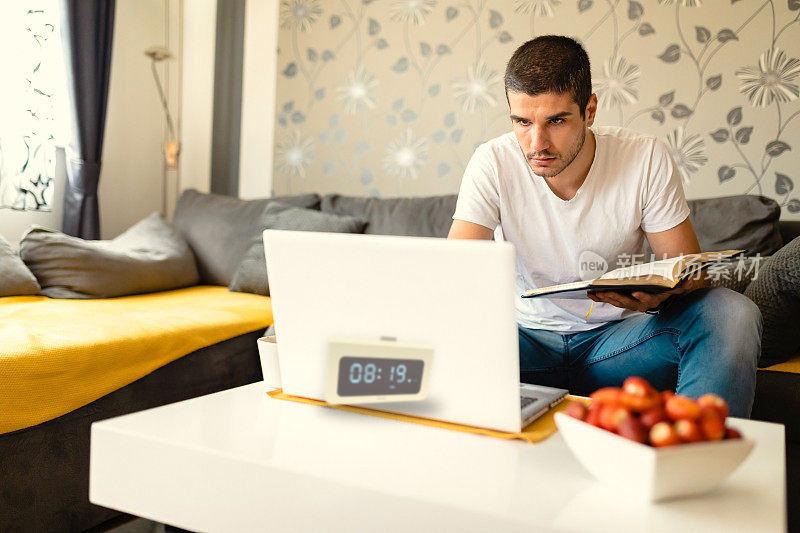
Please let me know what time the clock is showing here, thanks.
8:19
